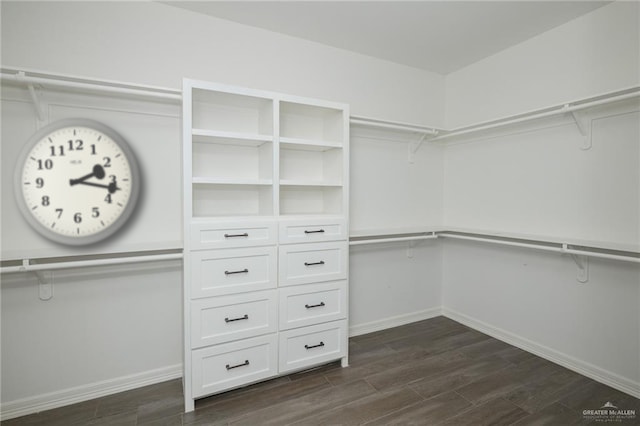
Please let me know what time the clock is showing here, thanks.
2:17
